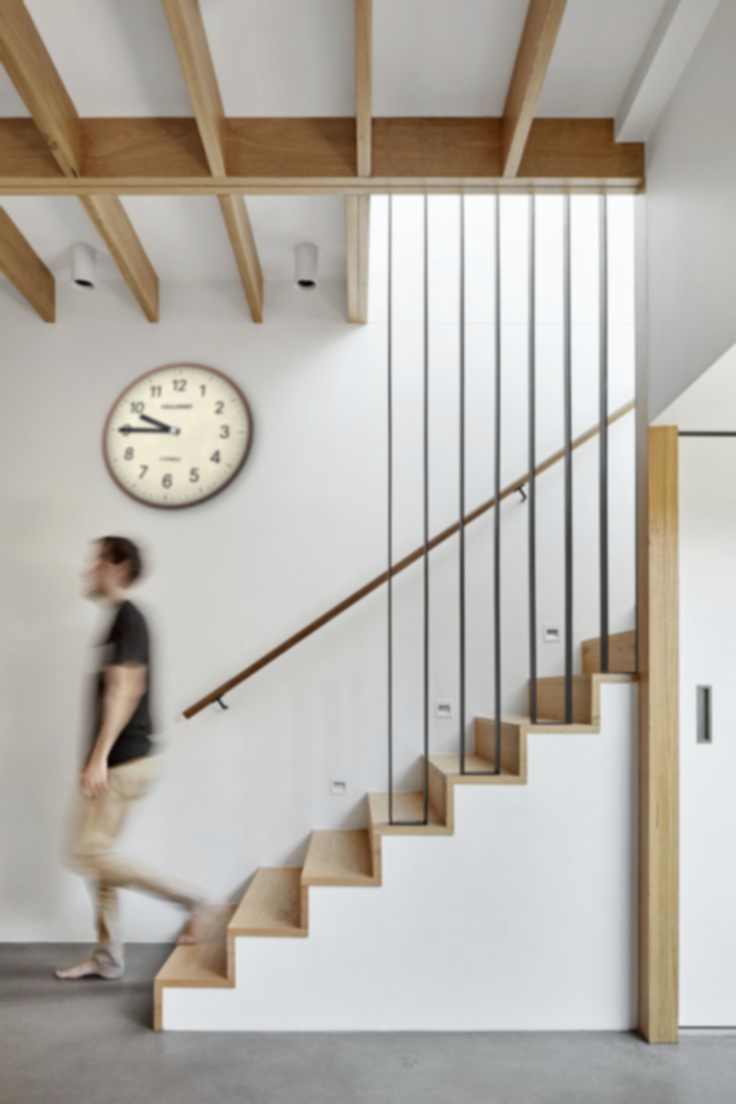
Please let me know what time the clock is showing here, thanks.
9:45
